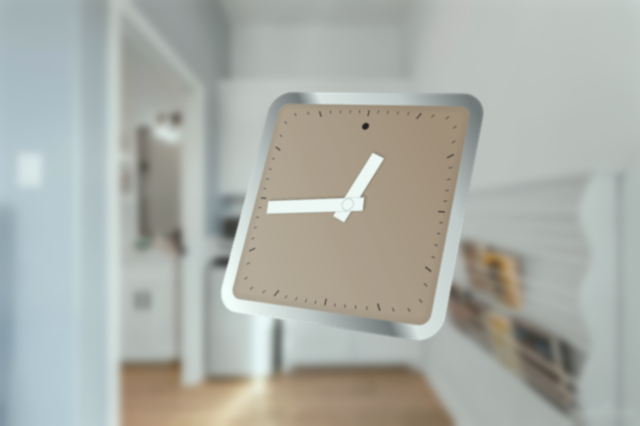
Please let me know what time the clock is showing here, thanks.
12:44
